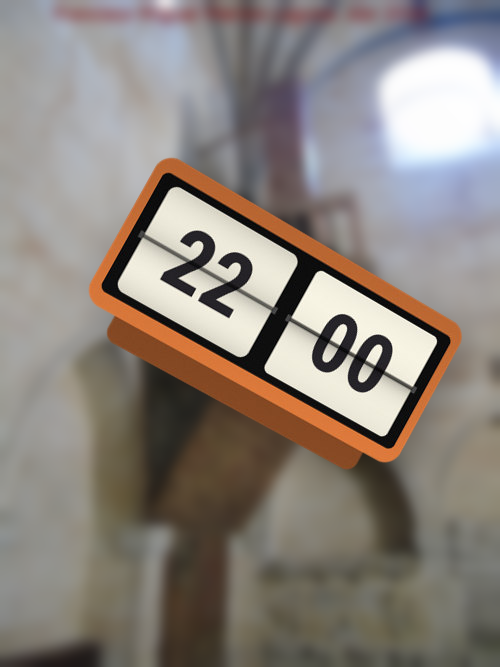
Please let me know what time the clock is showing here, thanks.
22:00
